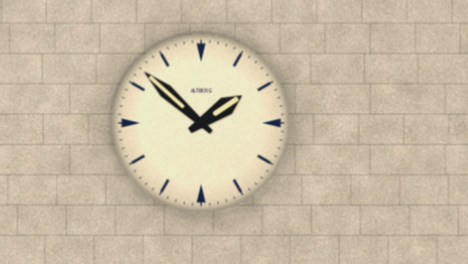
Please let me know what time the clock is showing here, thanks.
1:52
